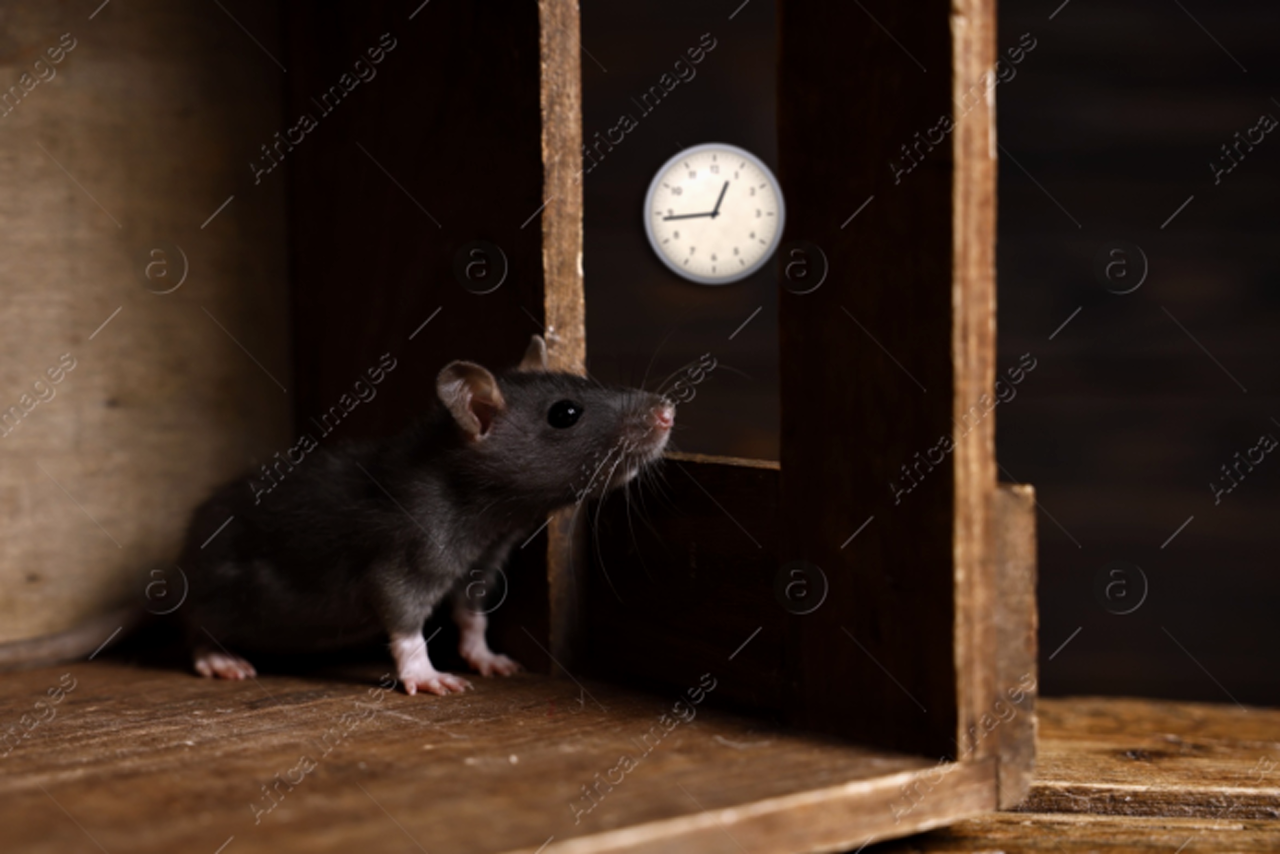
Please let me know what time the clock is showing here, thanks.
12:44
